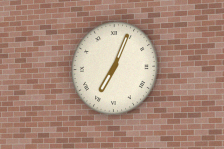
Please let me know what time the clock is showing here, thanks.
7:04
